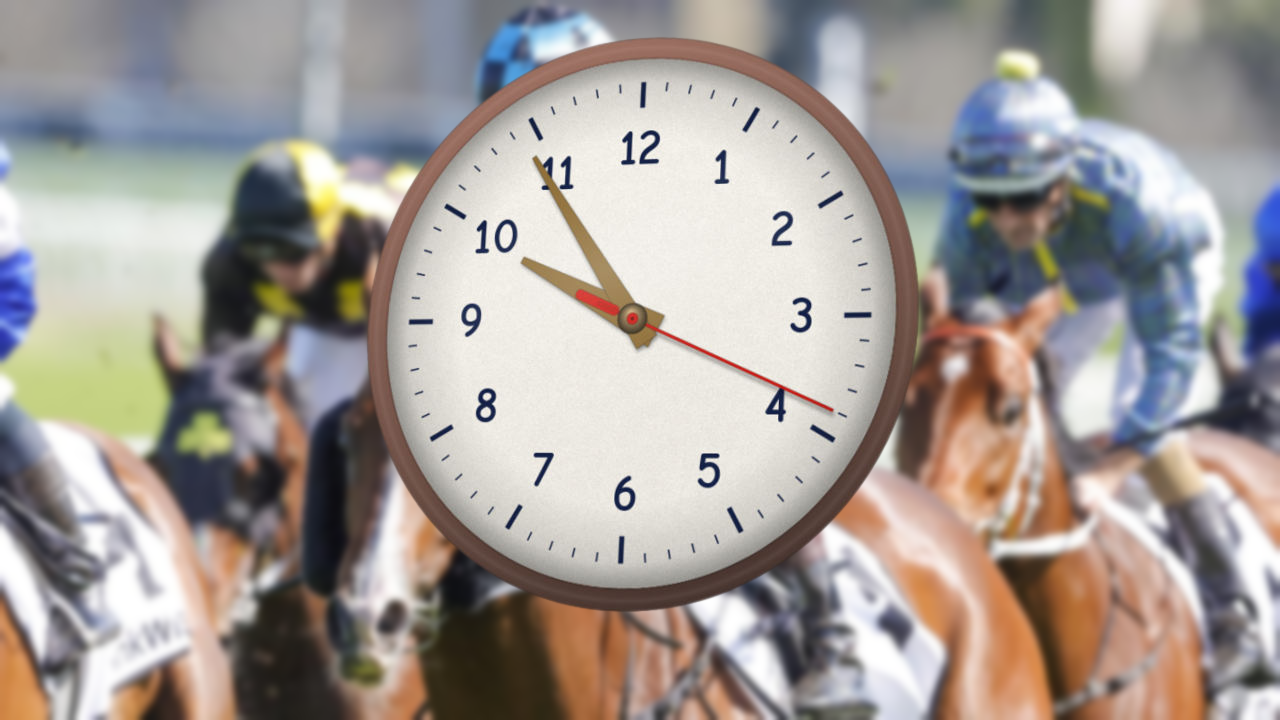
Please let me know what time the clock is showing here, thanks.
9:54:19
